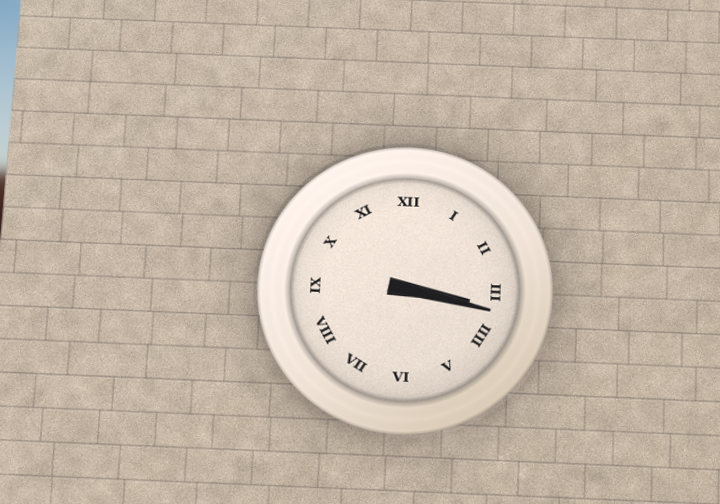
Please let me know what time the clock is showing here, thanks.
3:17
